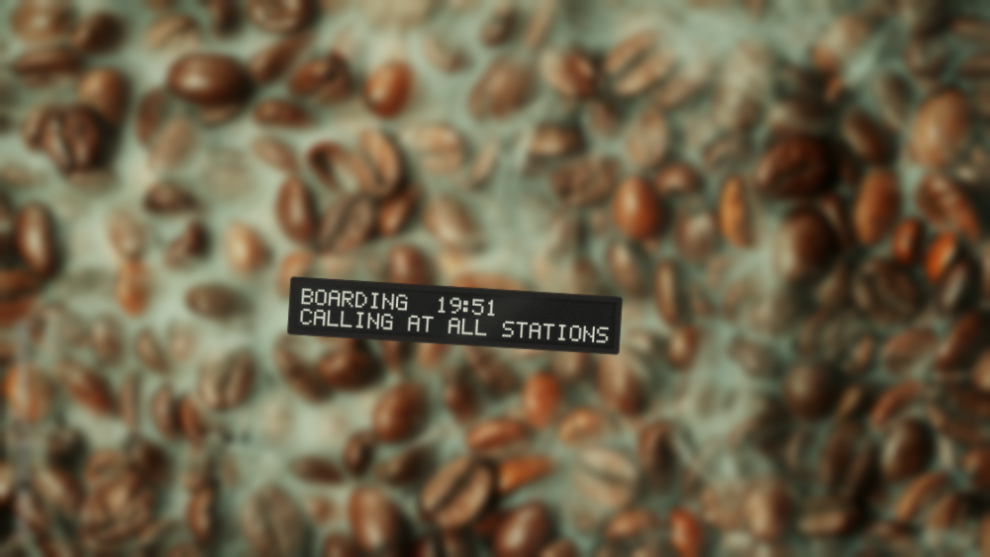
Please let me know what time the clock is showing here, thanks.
19:51
